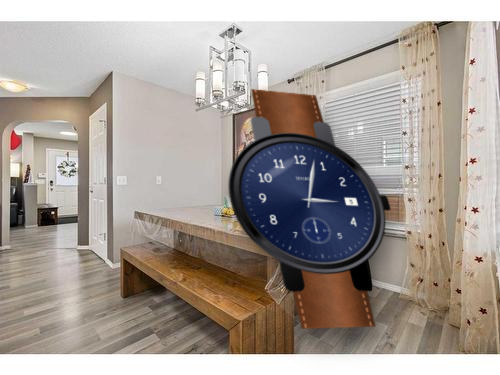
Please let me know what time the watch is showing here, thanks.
3:03
